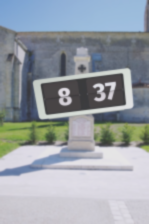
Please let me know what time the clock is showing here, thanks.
8:37
